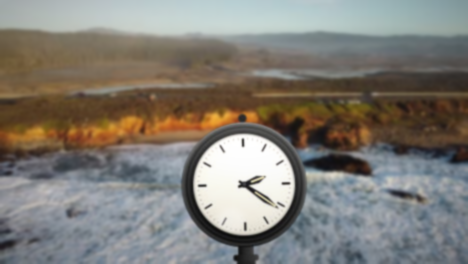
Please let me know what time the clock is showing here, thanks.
2:21
